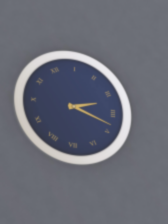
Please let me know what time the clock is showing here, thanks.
3:23
